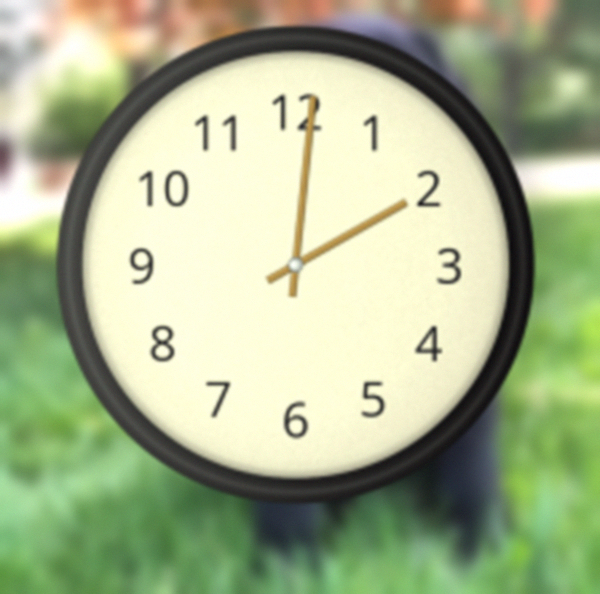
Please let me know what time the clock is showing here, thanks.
2:01
